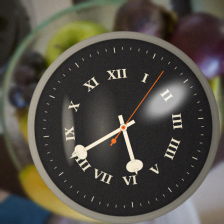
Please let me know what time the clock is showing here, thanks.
5:41:07
